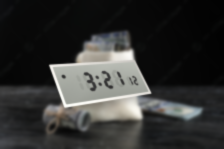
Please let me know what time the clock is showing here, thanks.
3:21:12
